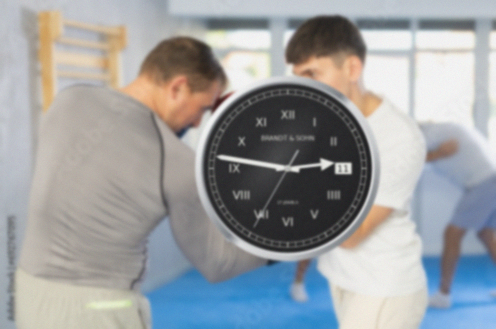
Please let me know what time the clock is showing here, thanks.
2:46:35
